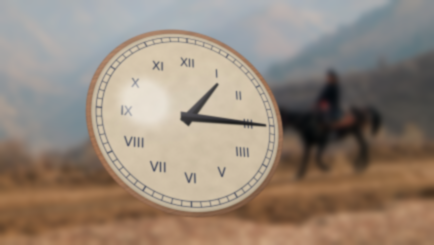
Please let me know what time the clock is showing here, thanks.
1:15
